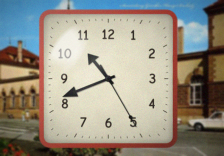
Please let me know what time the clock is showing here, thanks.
10:41:25
